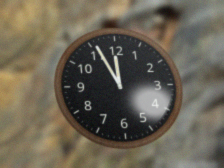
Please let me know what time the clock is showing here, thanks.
11:56
